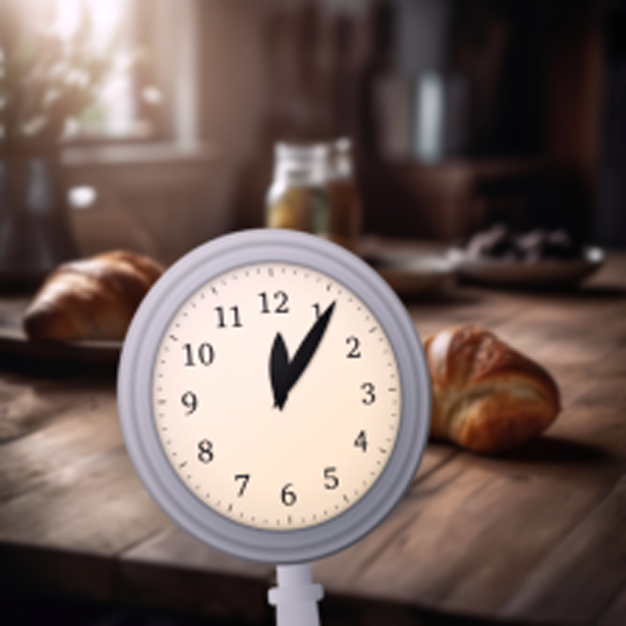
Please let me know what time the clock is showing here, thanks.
12:06
